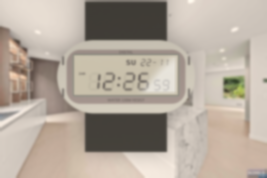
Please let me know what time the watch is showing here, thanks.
12:26:59
